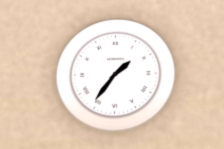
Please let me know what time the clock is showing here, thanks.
1:36
